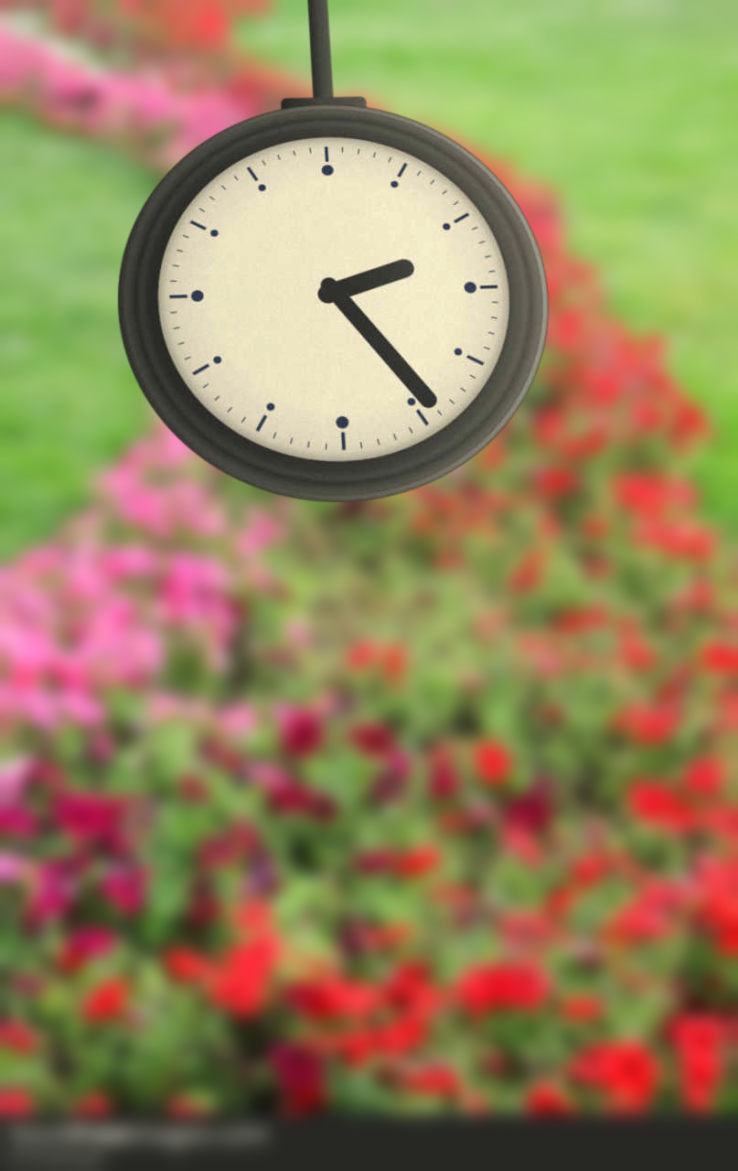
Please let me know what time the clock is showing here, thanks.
2:24
